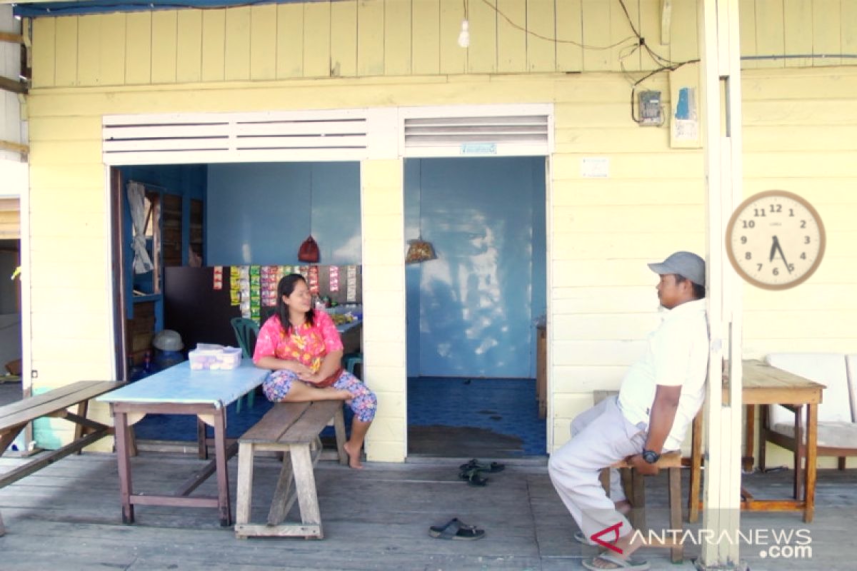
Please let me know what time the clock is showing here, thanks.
6:26
